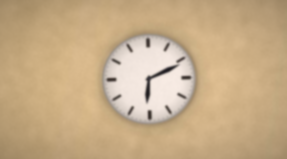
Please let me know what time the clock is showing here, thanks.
6:11
